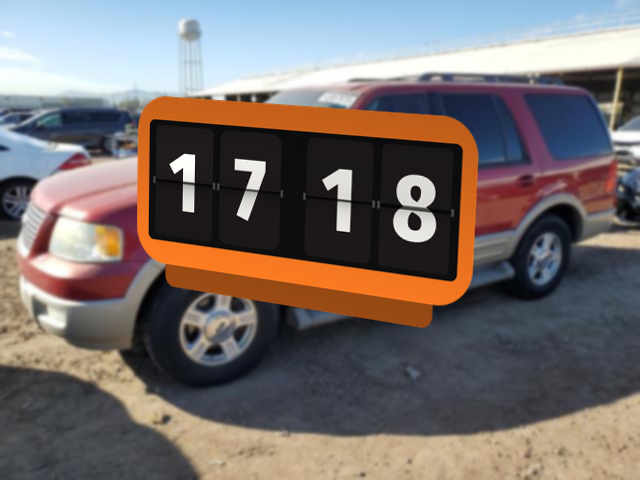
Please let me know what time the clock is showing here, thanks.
17:18
